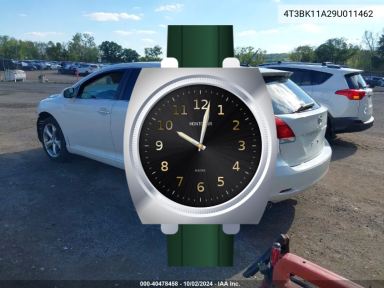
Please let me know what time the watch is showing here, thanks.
10:02
